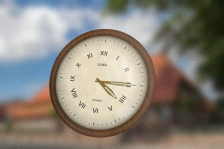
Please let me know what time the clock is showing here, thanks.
4:15
